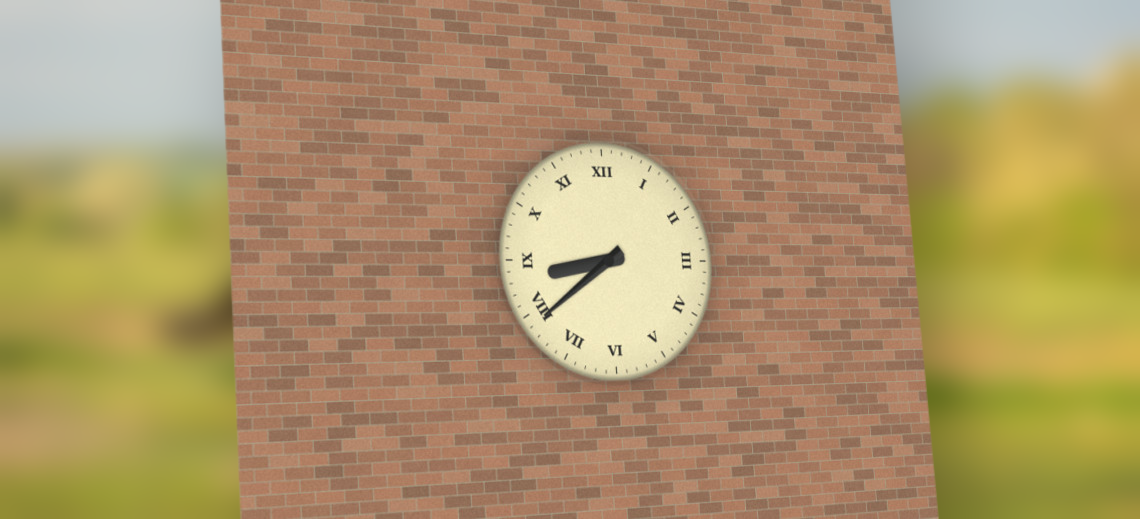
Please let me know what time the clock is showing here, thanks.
8:39
